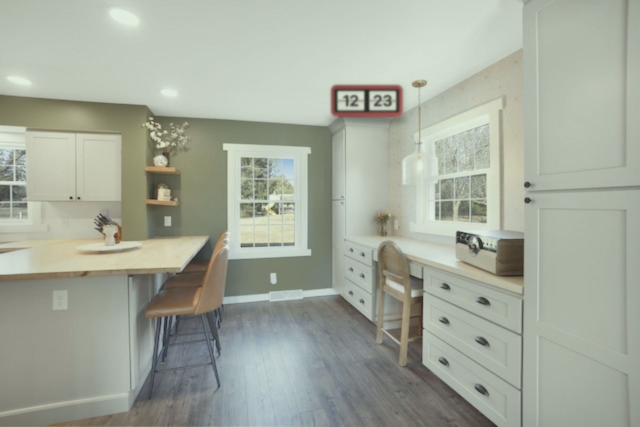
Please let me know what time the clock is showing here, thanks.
12:23
